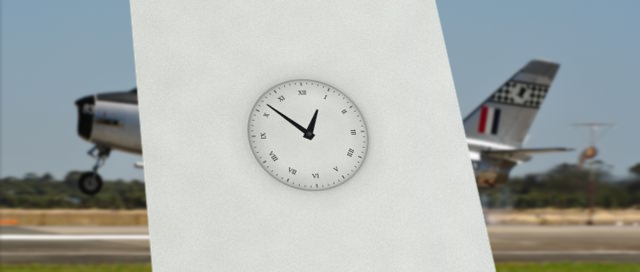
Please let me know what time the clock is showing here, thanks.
12:52
